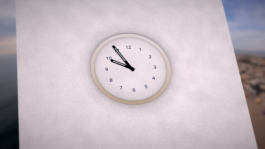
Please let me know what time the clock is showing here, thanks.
9:55
